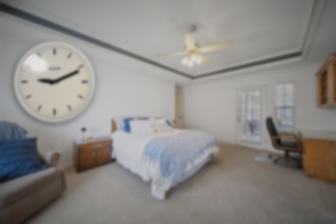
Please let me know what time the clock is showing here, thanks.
9:11
